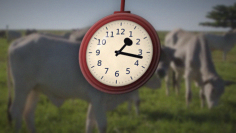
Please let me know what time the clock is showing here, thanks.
1:17
